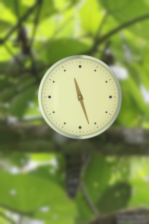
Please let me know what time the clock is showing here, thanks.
11:27
